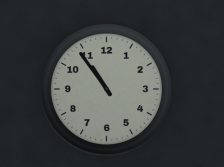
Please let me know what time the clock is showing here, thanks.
10:54
